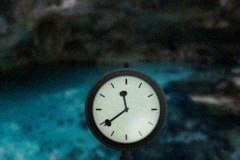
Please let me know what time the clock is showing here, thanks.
11:39
